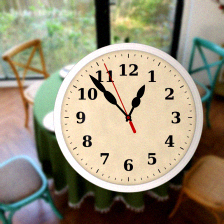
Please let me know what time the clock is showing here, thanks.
12:52:56
